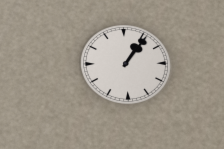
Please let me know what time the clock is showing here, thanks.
1:06
